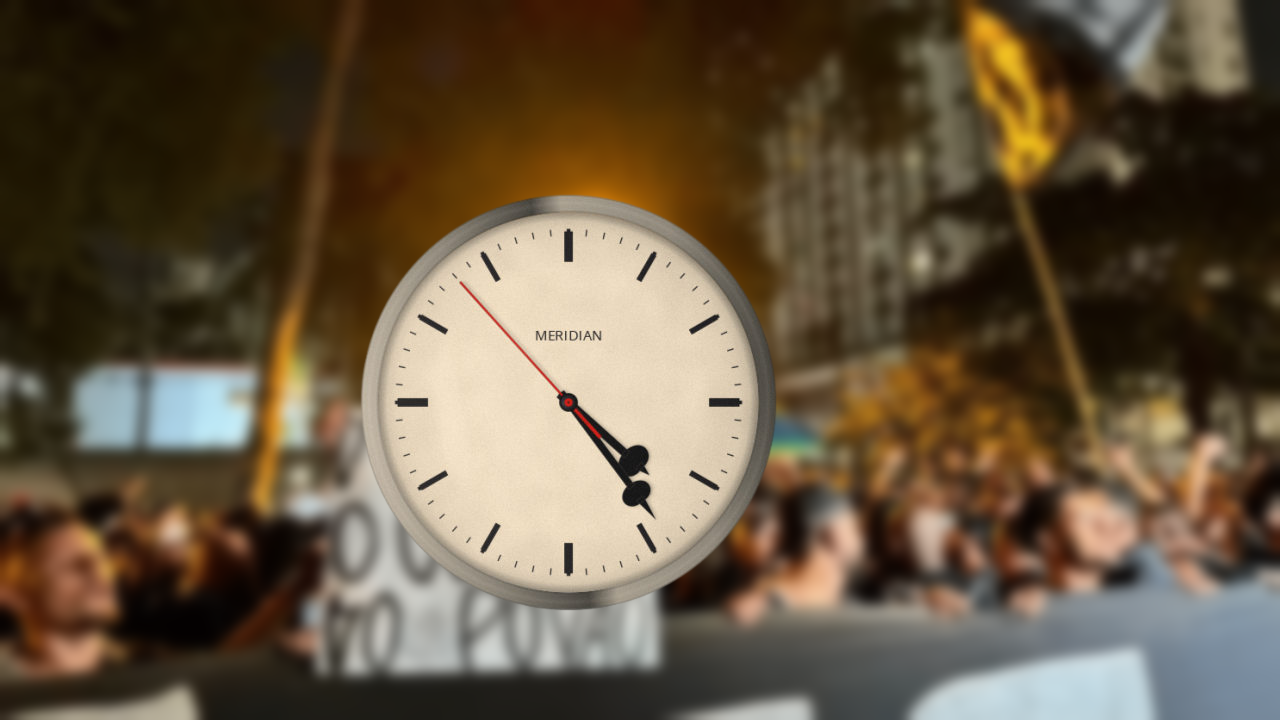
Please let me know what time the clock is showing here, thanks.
4:23:53
